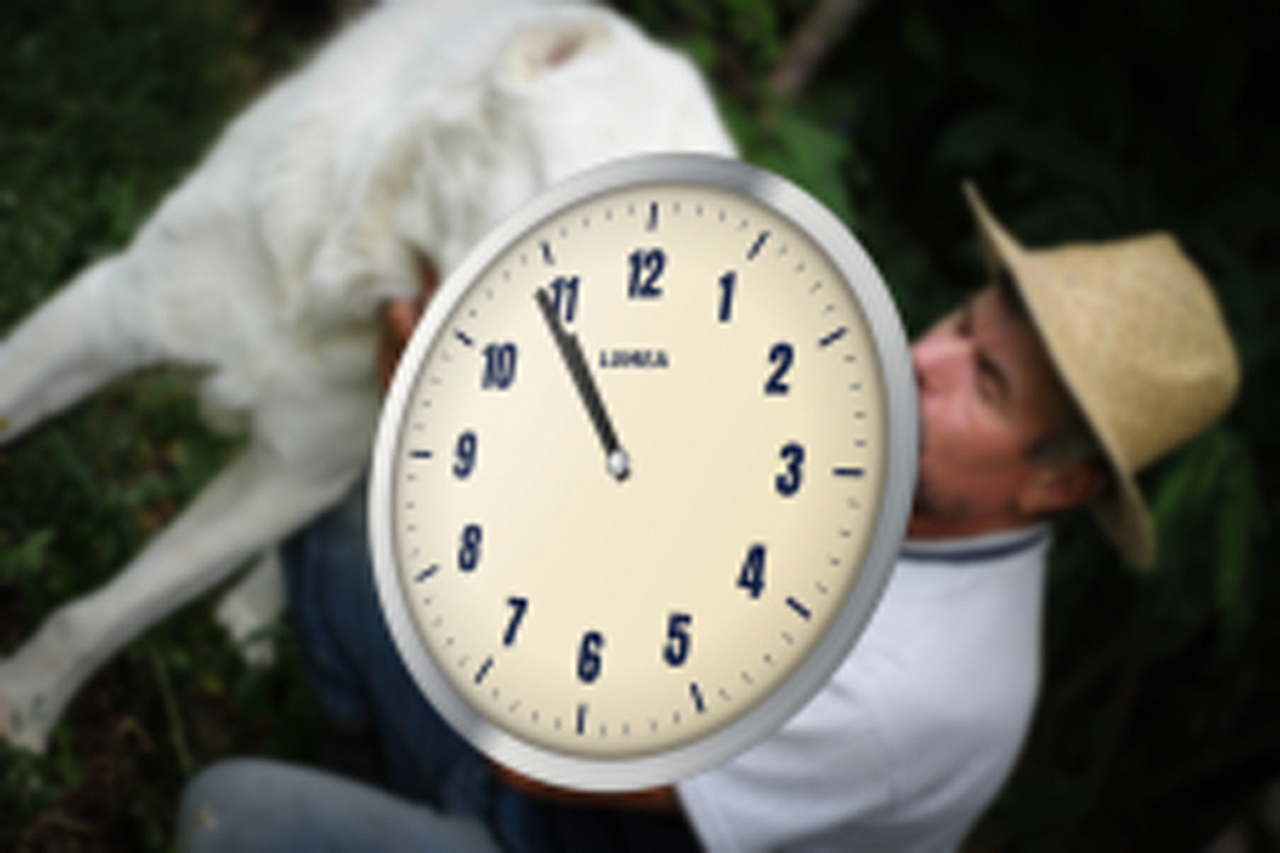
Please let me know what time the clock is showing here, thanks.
10:54
